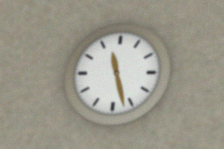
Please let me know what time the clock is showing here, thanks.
11:27
